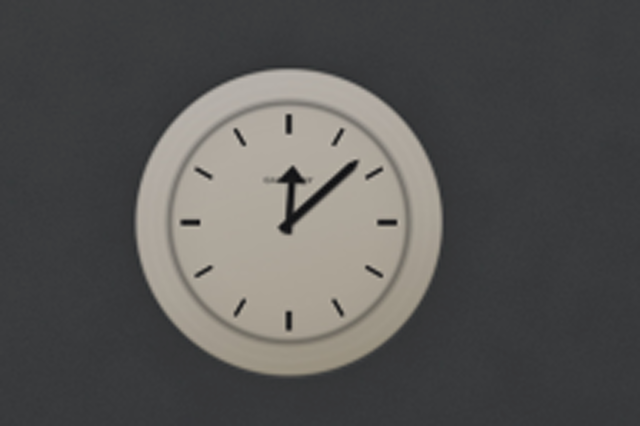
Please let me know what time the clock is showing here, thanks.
12:08
